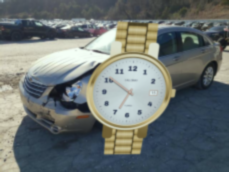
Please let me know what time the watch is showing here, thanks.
6:51
